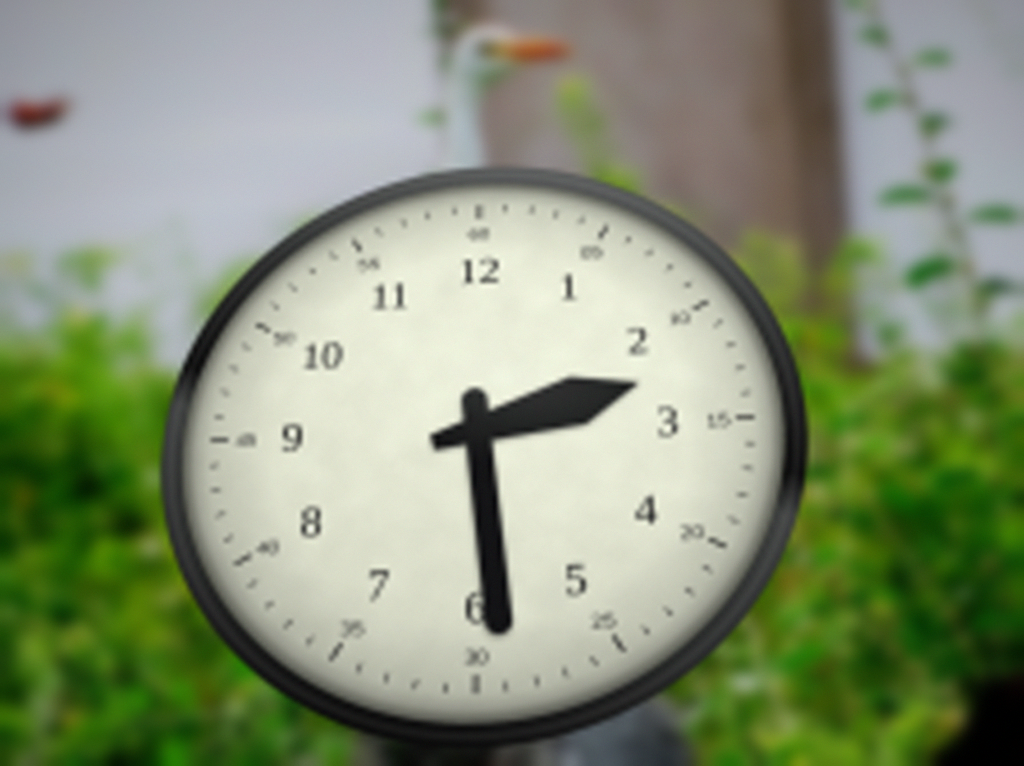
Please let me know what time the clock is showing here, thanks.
2:29
